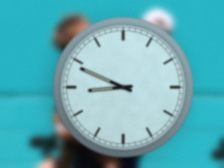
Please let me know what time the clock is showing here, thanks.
8:49
